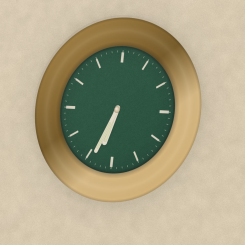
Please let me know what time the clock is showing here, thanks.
6:34
